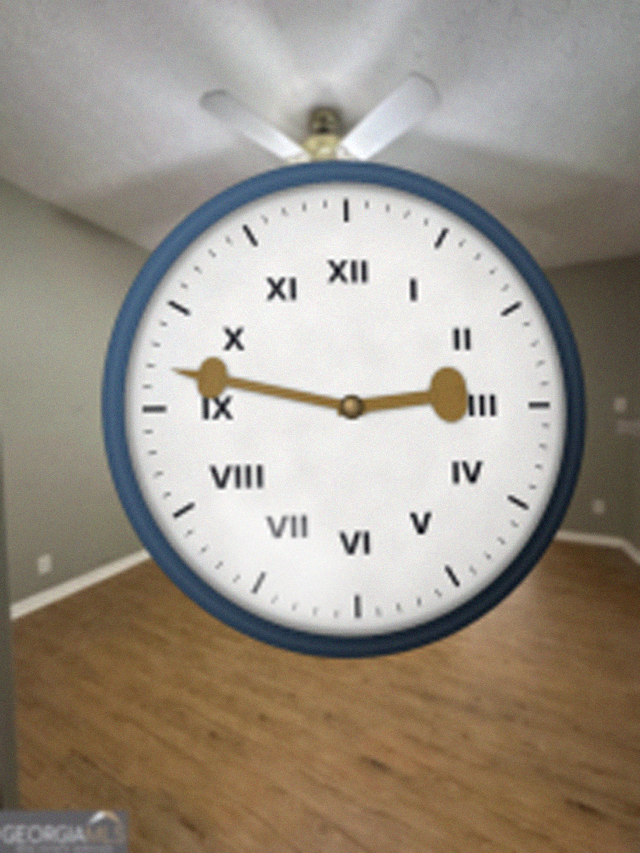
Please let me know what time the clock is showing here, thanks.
2:47
